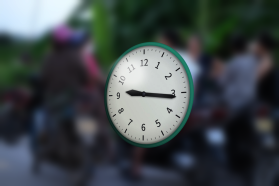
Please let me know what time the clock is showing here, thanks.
9:16
